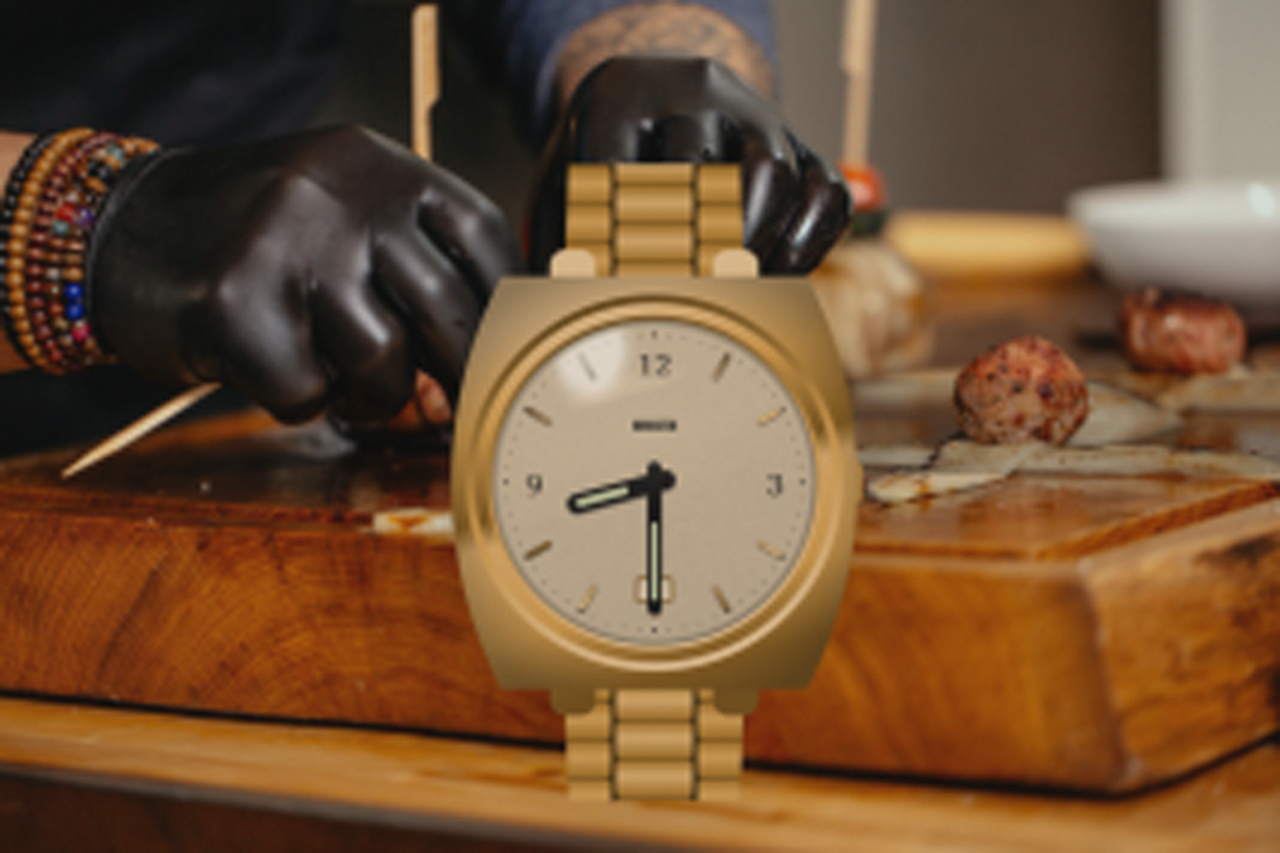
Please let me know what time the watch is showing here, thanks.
8:30
